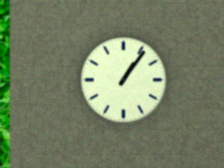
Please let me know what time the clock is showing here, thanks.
1:06
